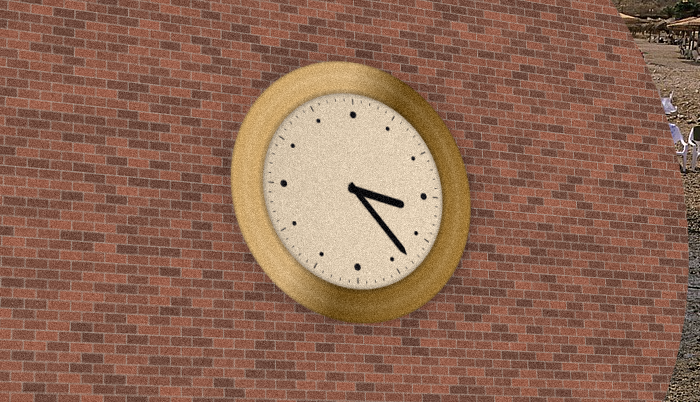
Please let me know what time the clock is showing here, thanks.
3:23
